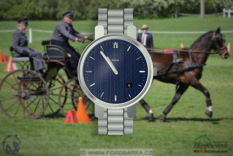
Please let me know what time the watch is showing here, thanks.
10:54
